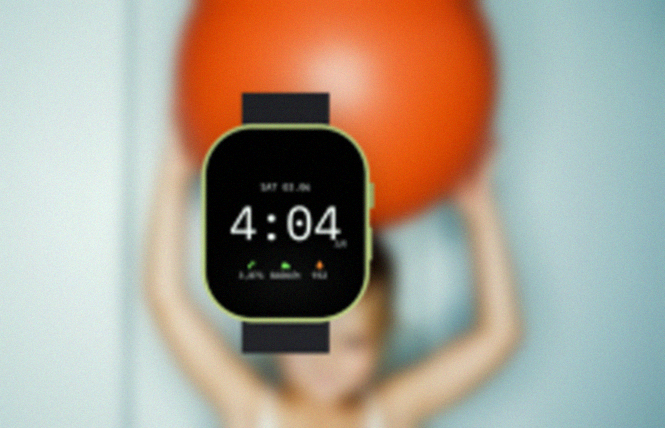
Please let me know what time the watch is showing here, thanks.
4:04
